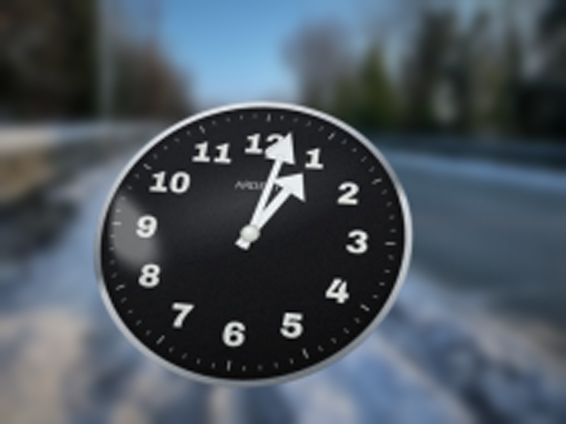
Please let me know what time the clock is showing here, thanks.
1:02
